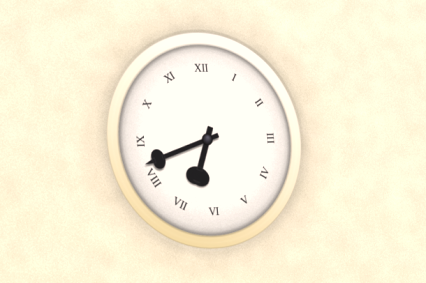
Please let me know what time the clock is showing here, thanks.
6:42
